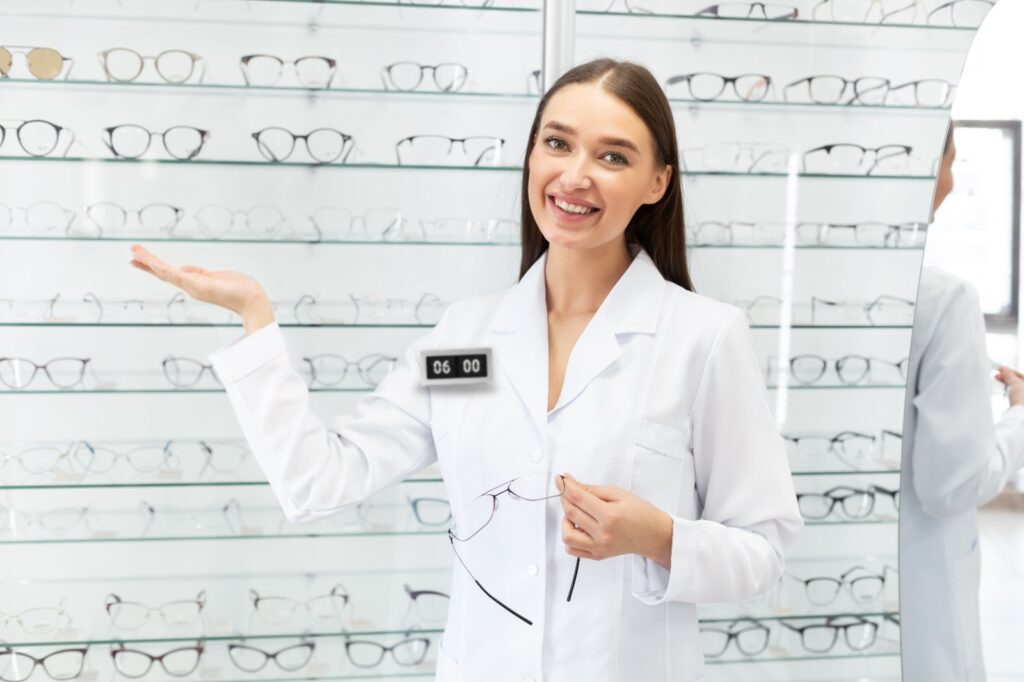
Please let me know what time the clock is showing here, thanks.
6:00
